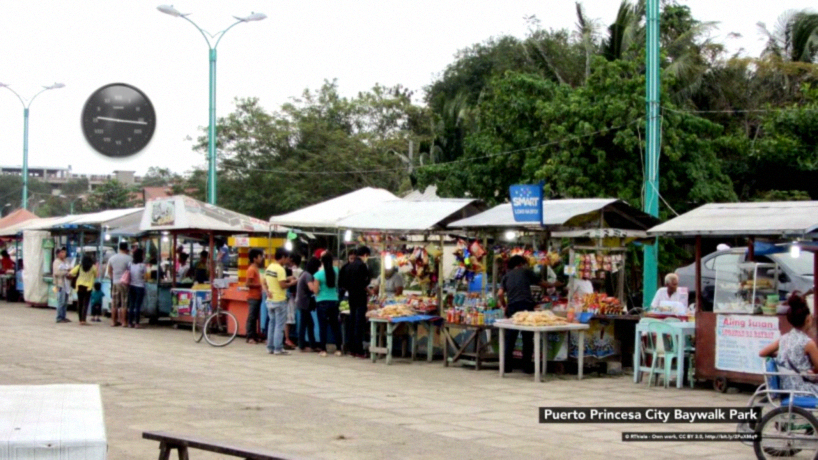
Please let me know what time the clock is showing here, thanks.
9:16
